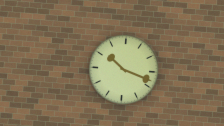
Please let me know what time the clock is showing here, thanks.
10:18
